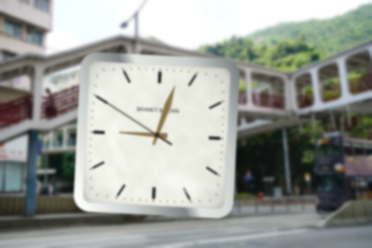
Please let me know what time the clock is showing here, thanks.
9:02:50
